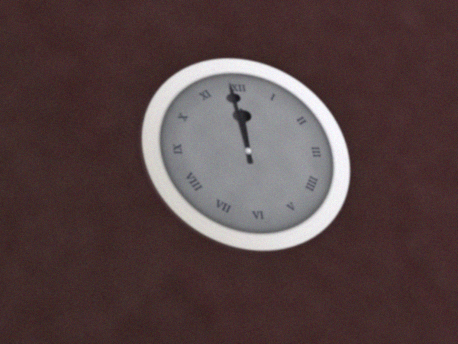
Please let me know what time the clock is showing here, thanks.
11:59
